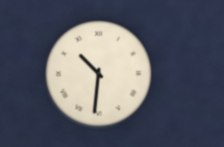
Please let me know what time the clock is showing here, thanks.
10:31
